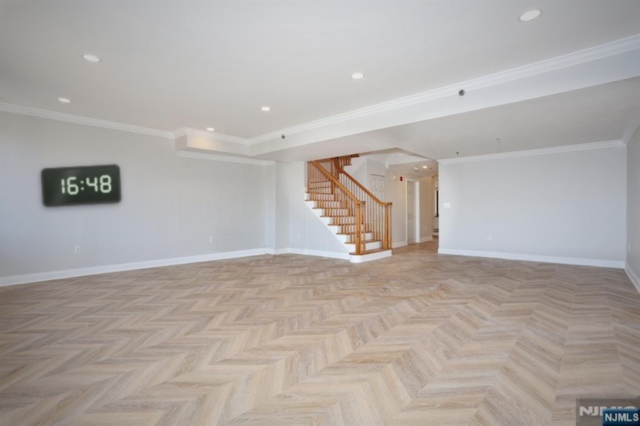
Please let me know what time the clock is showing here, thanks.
16:48
